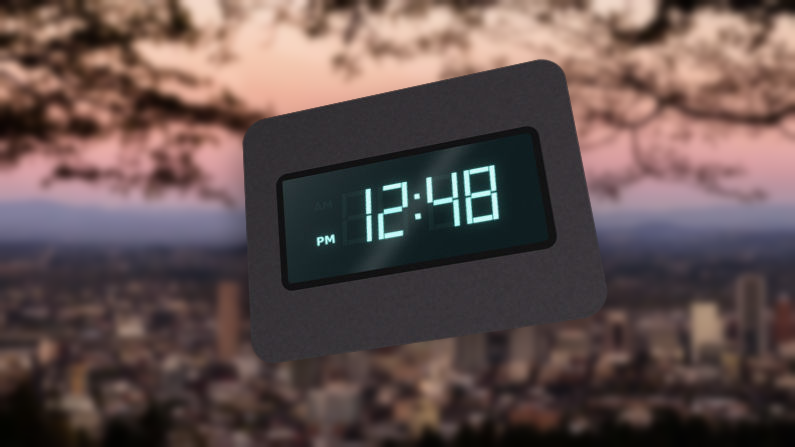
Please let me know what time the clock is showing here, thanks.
12:48
